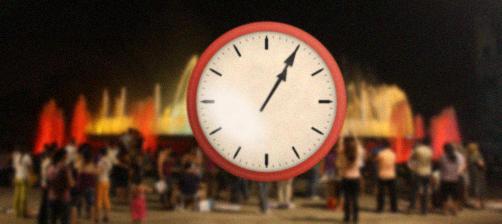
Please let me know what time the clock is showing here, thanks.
1:05
